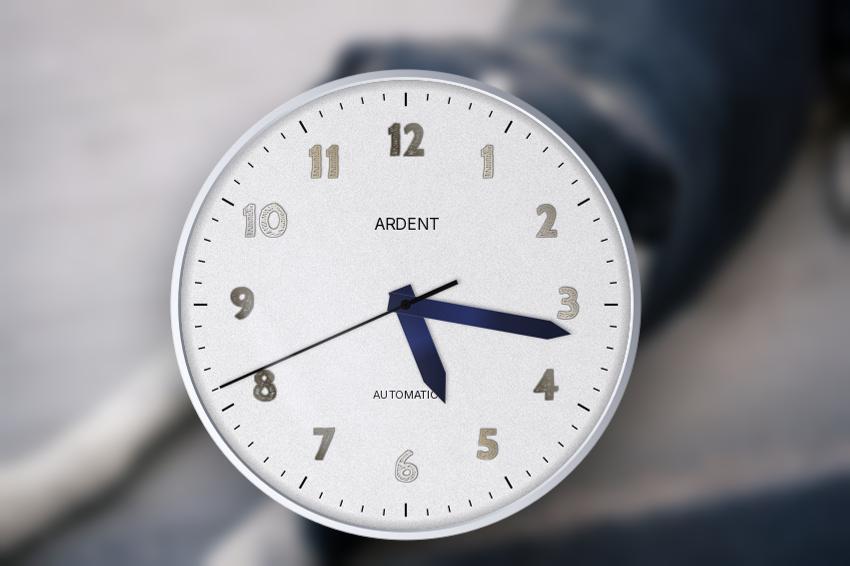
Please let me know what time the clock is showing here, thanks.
5:16:41
